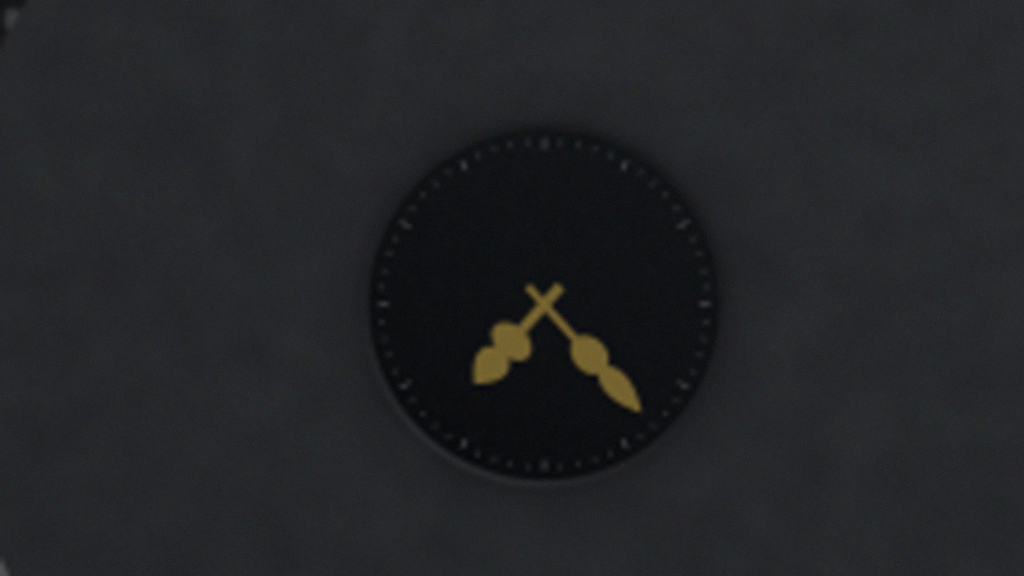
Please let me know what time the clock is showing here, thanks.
7:23
